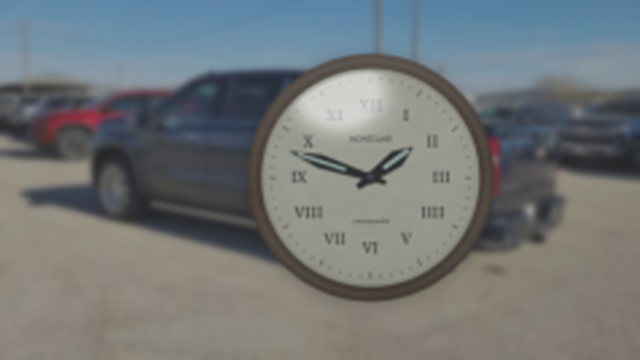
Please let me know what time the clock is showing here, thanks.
1:48
